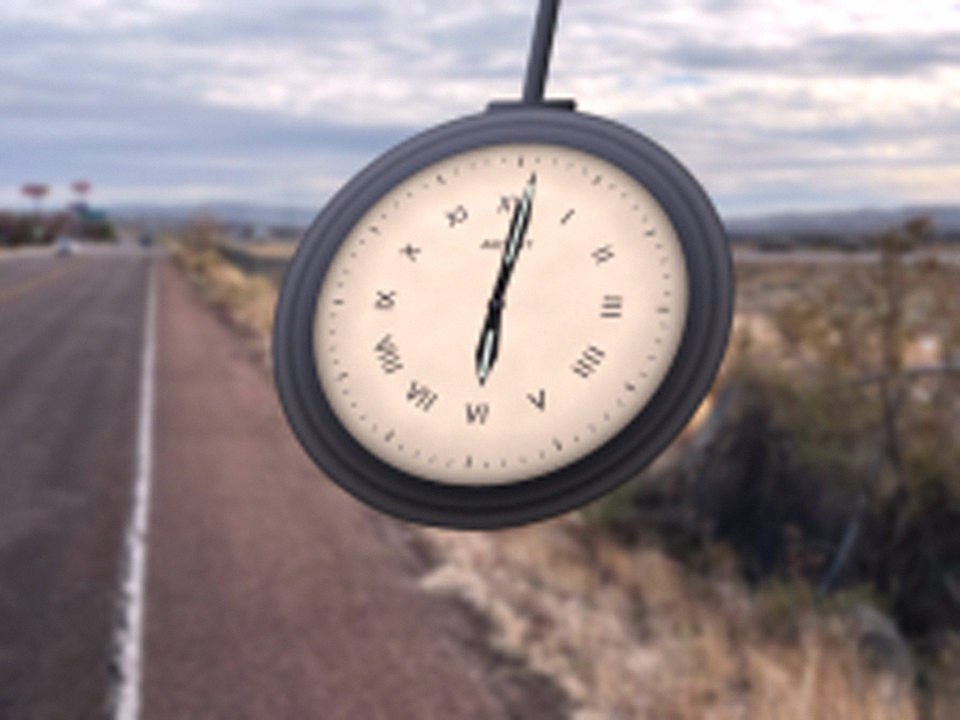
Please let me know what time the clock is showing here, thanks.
6:01
